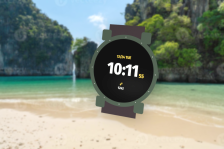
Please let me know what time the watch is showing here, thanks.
10:11
